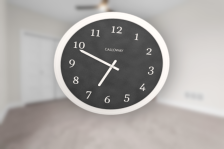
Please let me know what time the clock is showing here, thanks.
6:49
